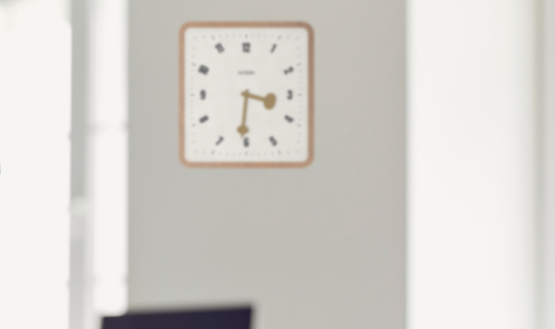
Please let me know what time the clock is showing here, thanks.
3:31
